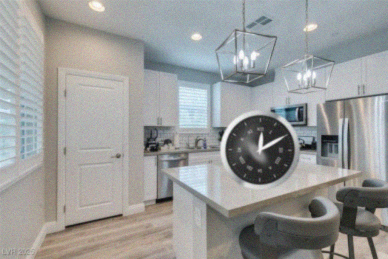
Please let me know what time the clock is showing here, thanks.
12:10
